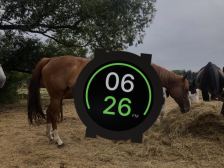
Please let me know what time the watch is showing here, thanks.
6:26
